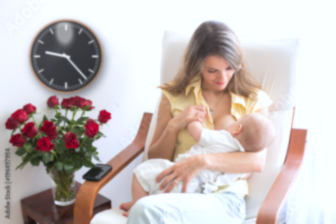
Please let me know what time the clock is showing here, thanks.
9:23
